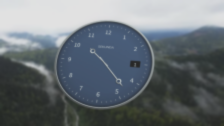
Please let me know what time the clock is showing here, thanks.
10:23
